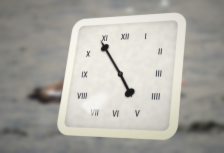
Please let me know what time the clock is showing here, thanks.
4:54
